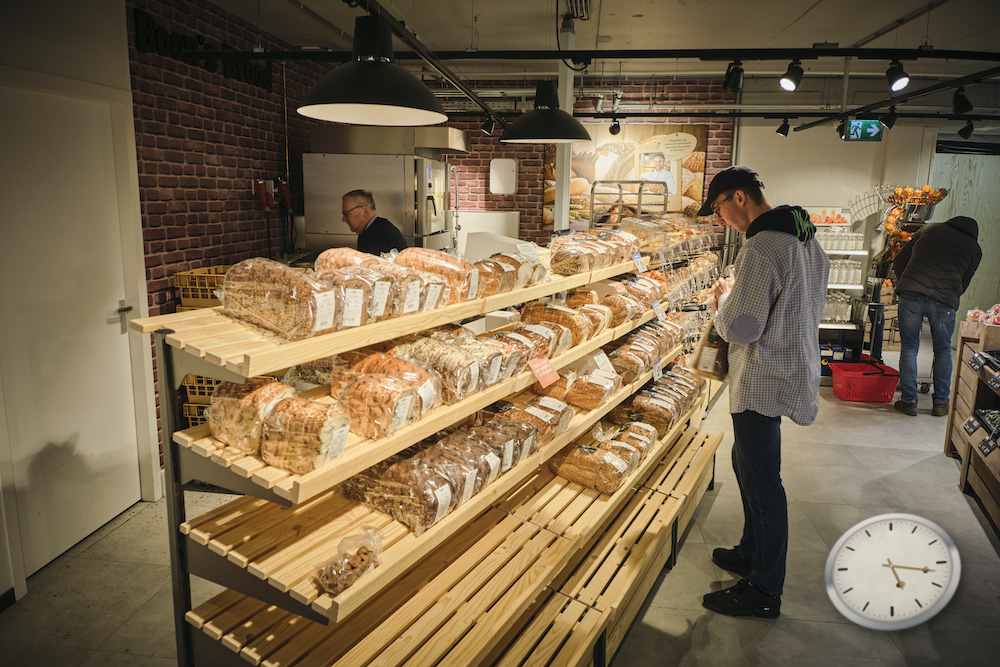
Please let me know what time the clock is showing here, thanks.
5:17
